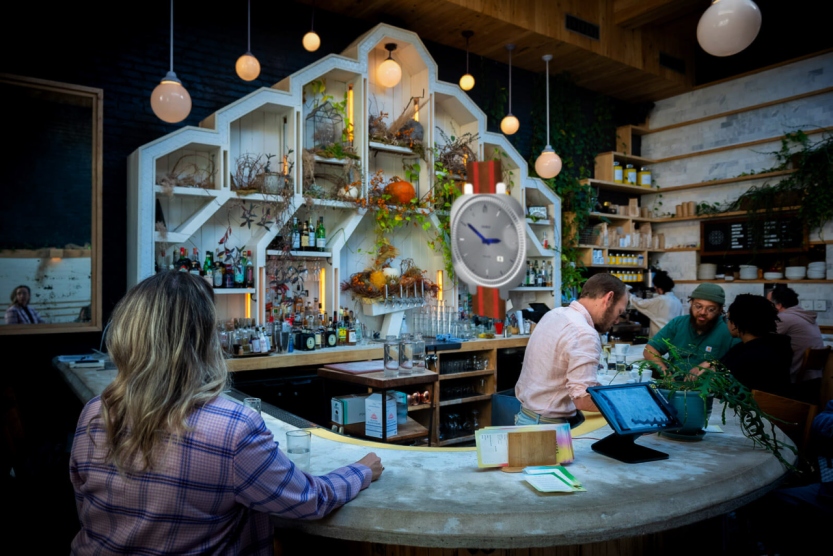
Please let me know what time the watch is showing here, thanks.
2:51
